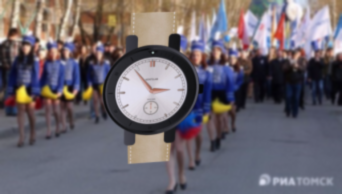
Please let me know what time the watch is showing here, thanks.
2:54
